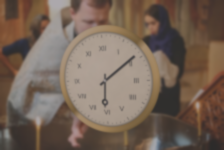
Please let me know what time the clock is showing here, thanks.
6:09
